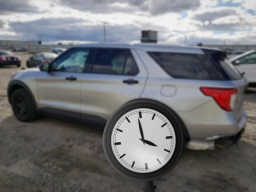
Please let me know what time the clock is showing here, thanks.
3:59
